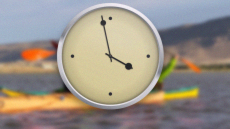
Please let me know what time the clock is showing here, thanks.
3:58
